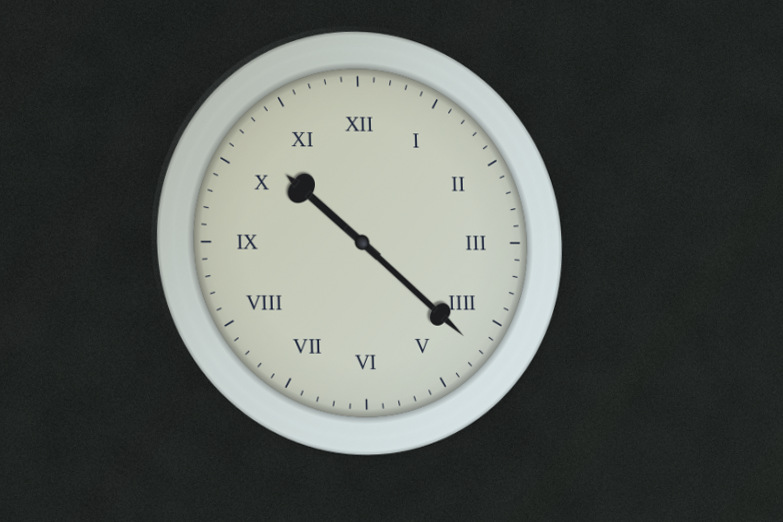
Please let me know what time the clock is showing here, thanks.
10:22
